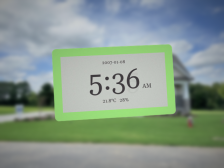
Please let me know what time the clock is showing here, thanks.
5:36
